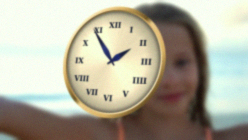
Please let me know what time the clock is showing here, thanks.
1:54
